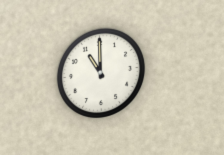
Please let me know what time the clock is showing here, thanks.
11:00
